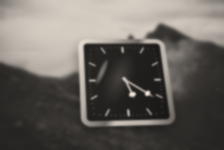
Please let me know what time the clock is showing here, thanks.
5:21
